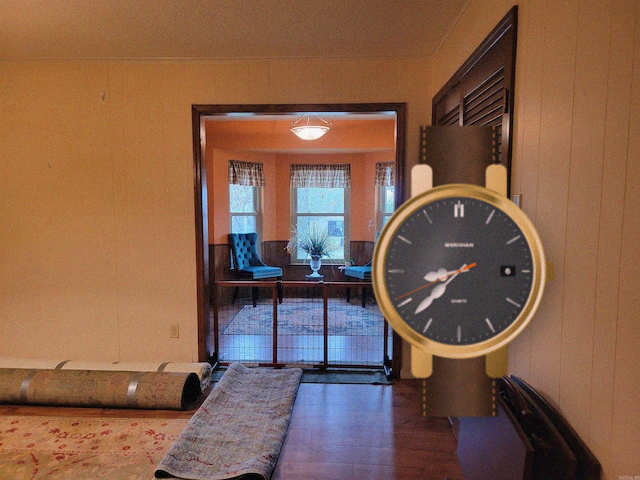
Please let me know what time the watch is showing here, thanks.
8:37:41
